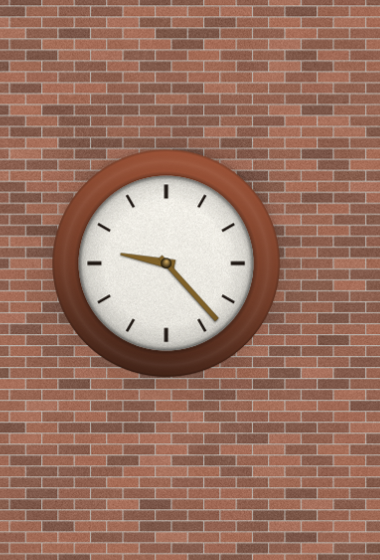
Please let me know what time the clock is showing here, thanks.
9:23
